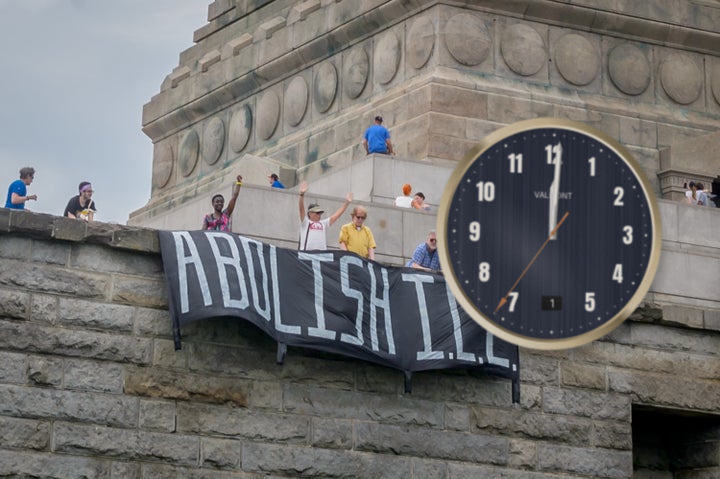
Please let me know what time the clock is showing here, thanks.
12:00:36
